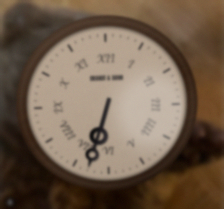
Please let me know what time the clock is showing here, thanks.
6:33
